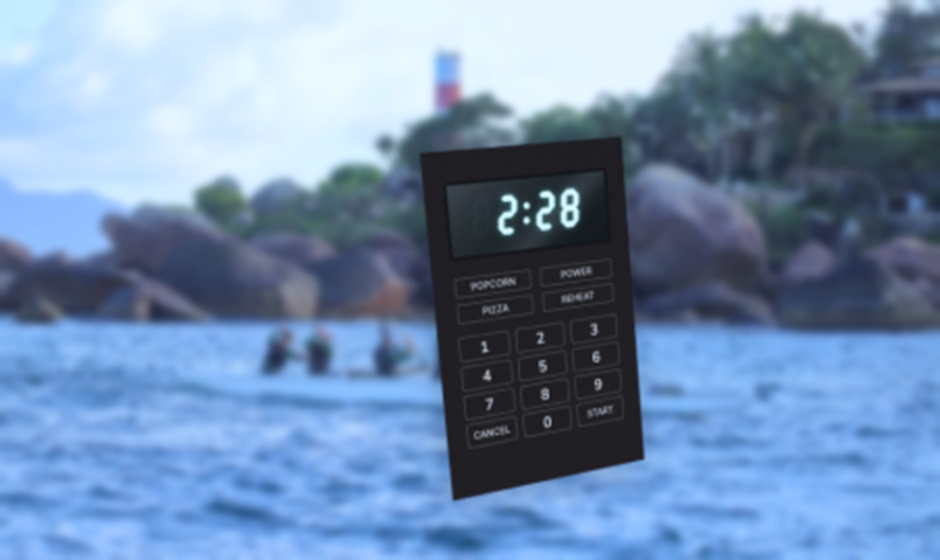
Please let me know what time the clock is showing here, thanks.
2:28
